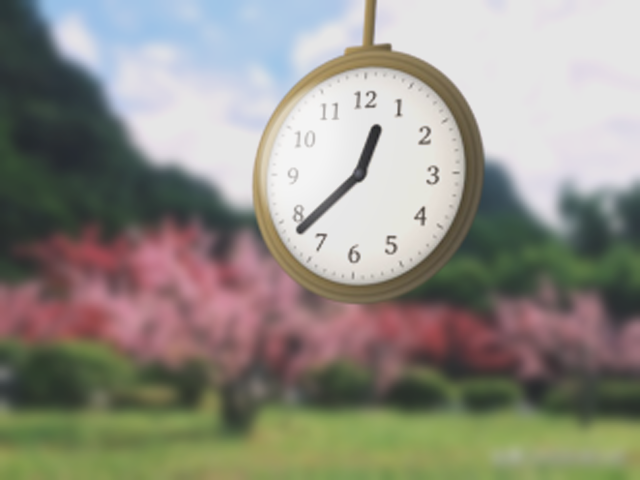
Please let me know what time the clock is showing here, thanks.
12:38
